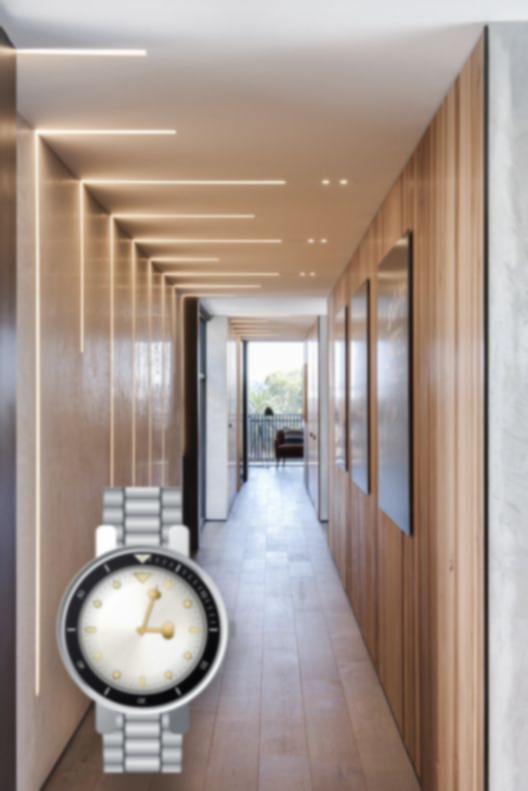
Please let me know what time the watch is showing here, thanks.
3:03
